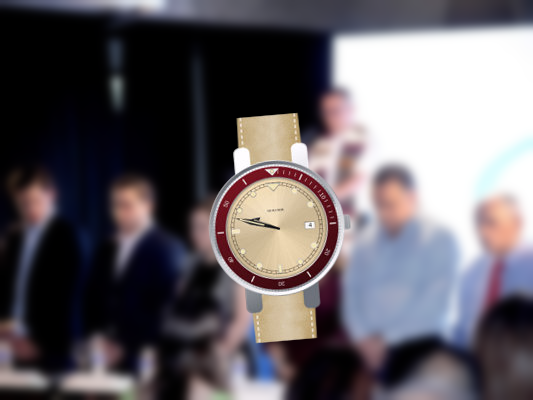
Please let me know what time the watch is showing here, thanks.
9:48
